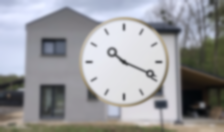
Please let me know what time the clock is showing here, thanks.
10:19
